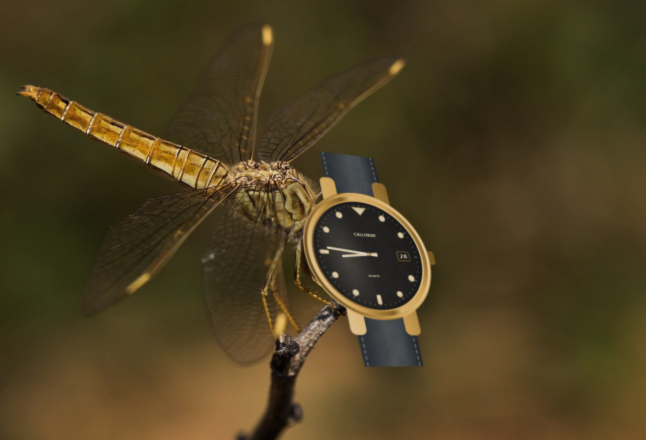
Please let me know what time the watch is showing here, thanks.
8:46
